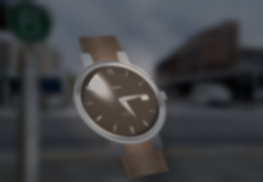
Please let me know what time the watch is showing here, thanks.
5:14
